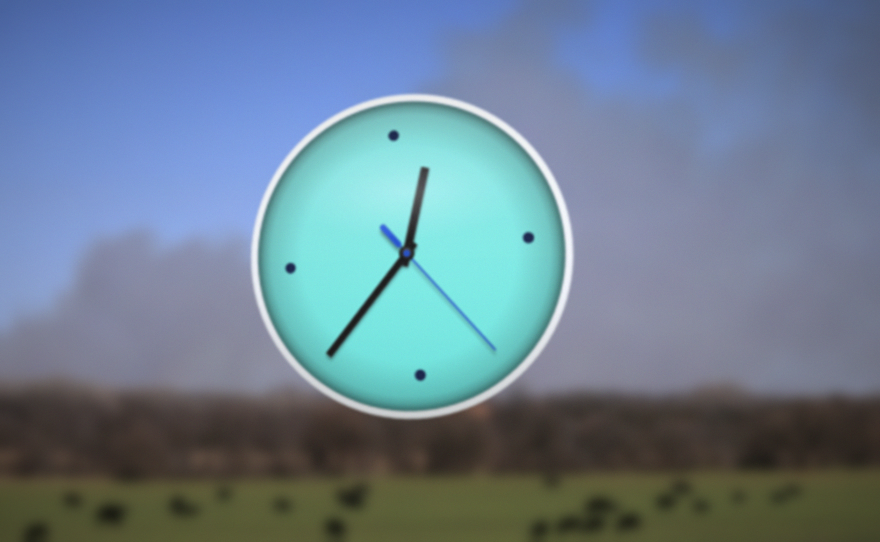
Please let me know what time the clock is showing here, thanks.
12:37:24
